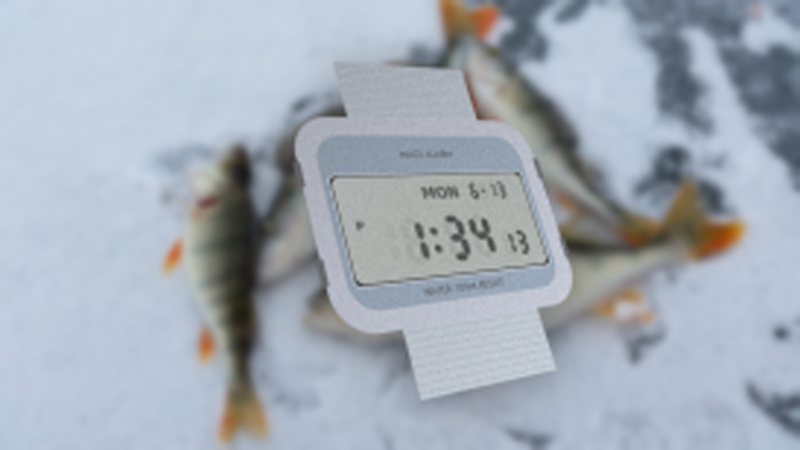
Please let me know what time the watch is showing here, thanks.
1:34:13
